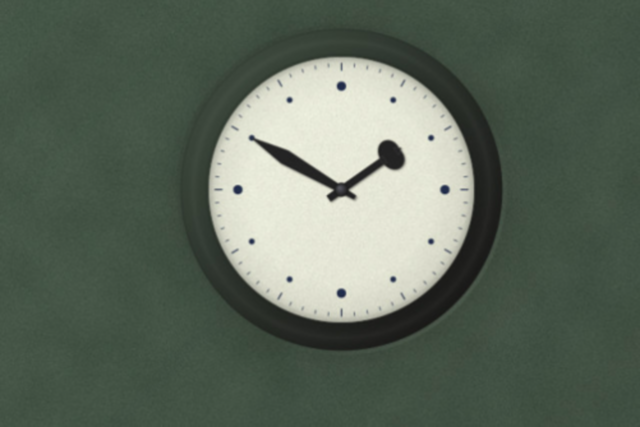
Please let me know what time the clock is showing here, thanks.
1:50
